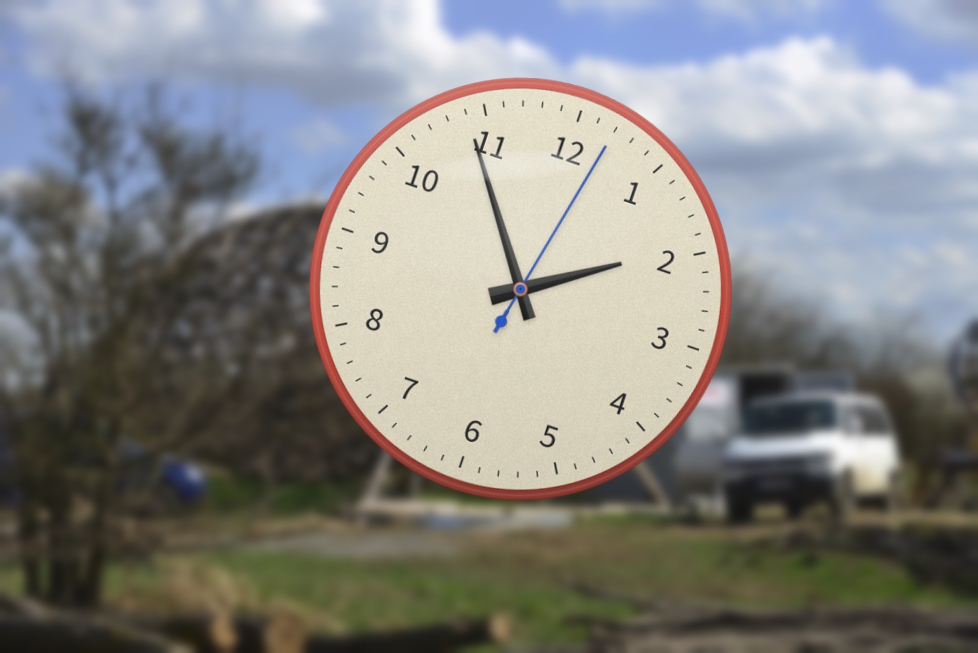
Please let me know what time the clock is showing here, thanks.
1:54:02
